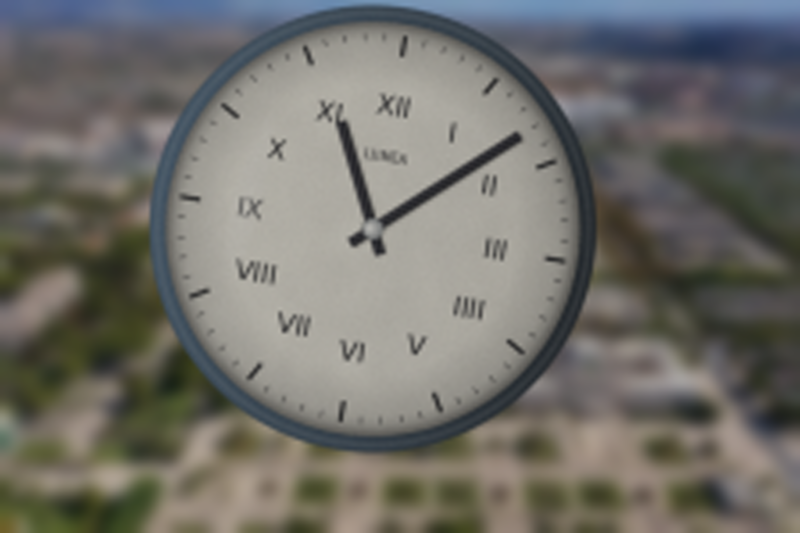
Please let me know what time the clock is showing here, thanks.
11:08
